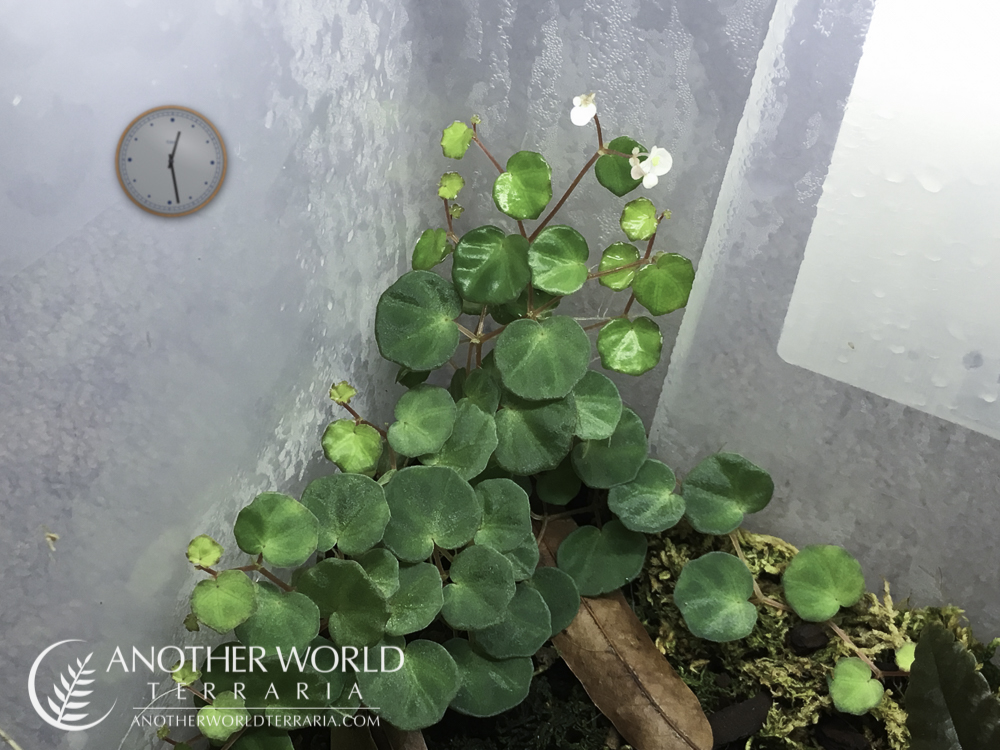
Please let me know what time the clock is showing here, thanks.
12:28
